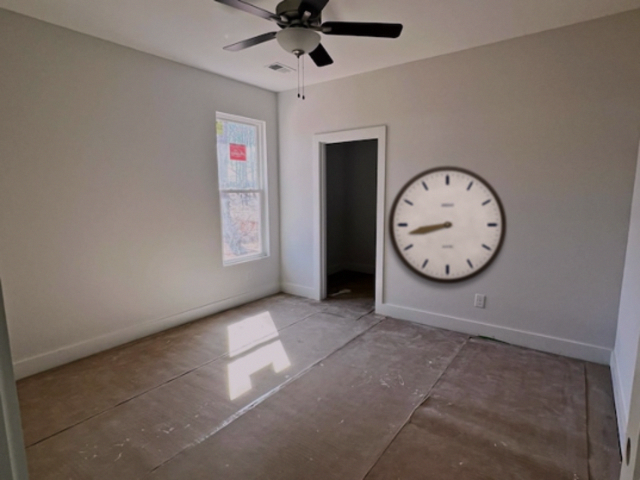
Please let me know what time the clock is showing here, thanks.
8:43
